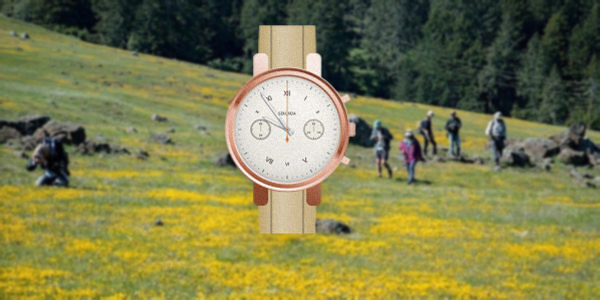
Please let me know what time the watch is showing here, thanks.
9:54
